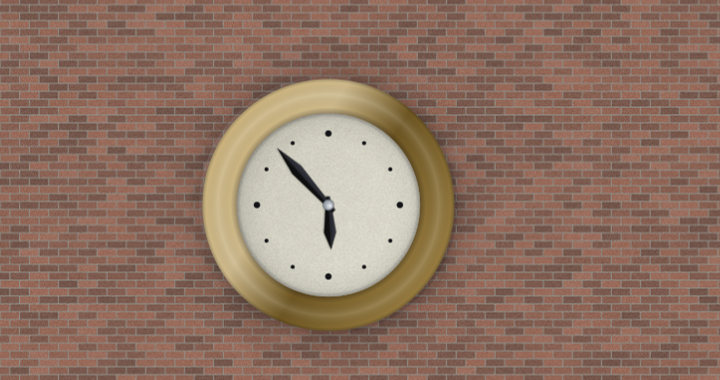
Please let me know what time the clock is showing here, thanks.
5:53
